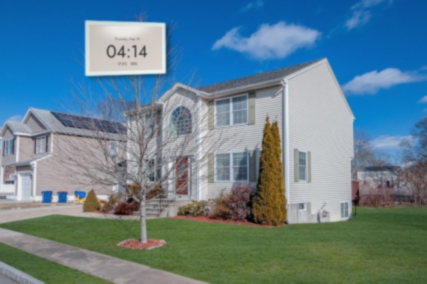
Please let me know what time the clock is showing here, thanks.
4:14
